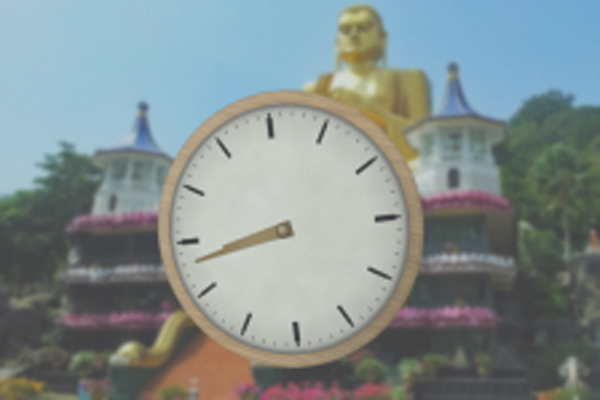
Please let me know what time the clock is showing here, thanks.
8:43
